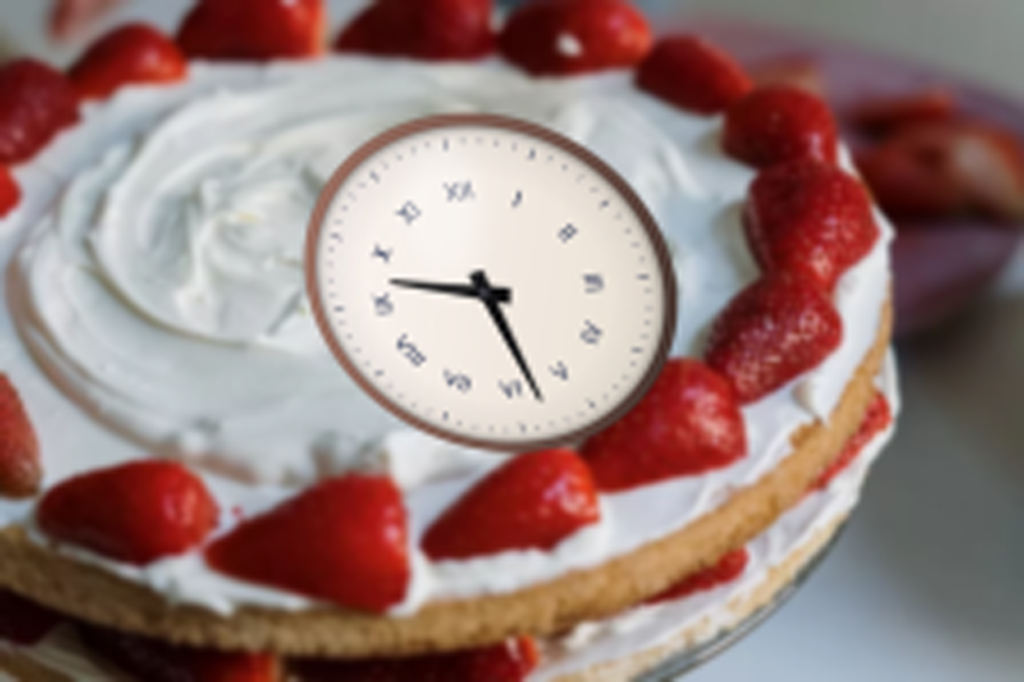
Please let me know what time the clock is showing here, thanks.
9:28
